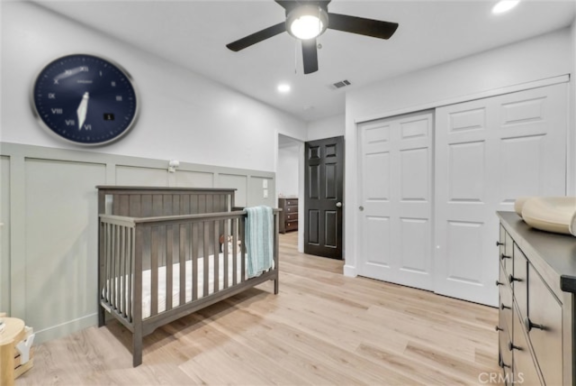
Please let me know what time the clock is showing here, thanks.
6:32
